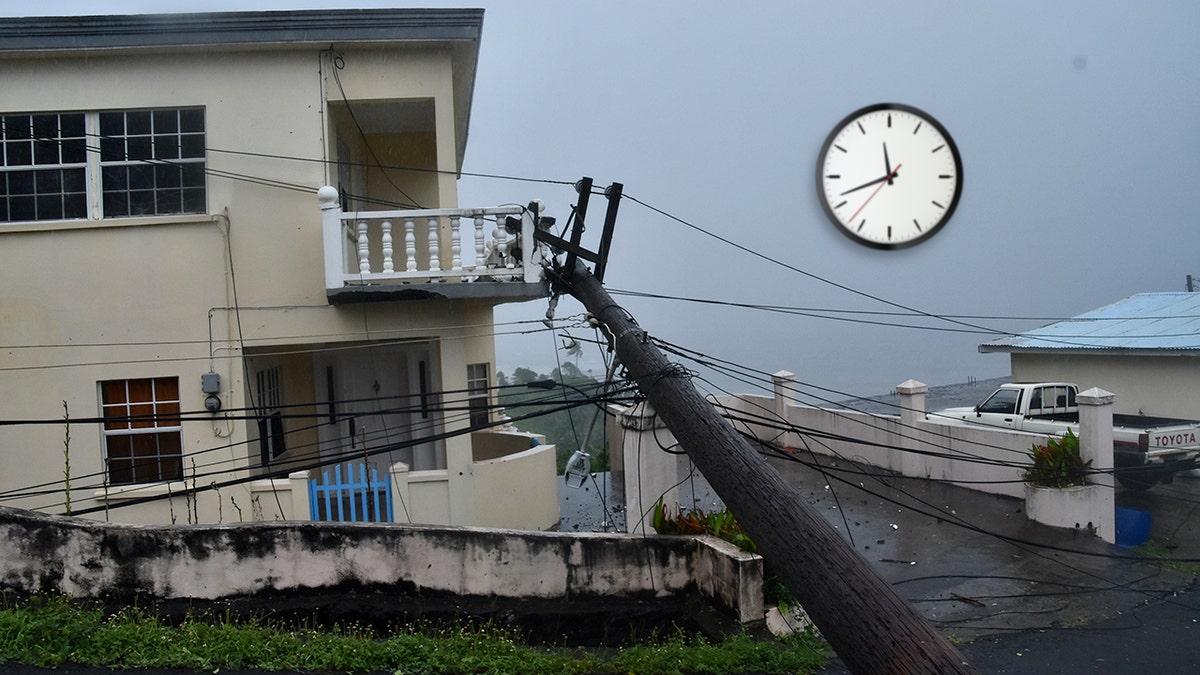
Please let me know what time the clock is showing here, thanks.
11:41:37
